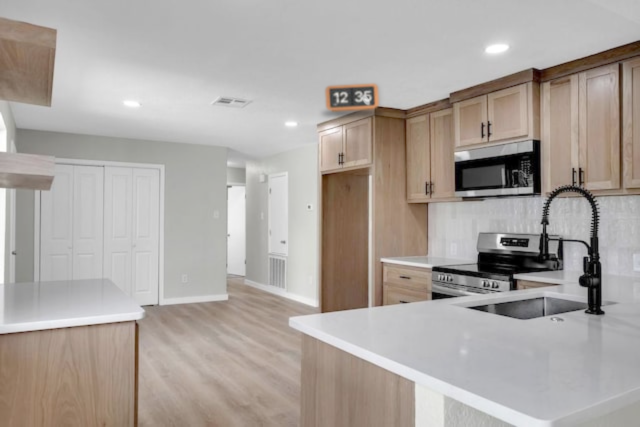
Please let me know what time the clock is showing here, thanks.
12:35
